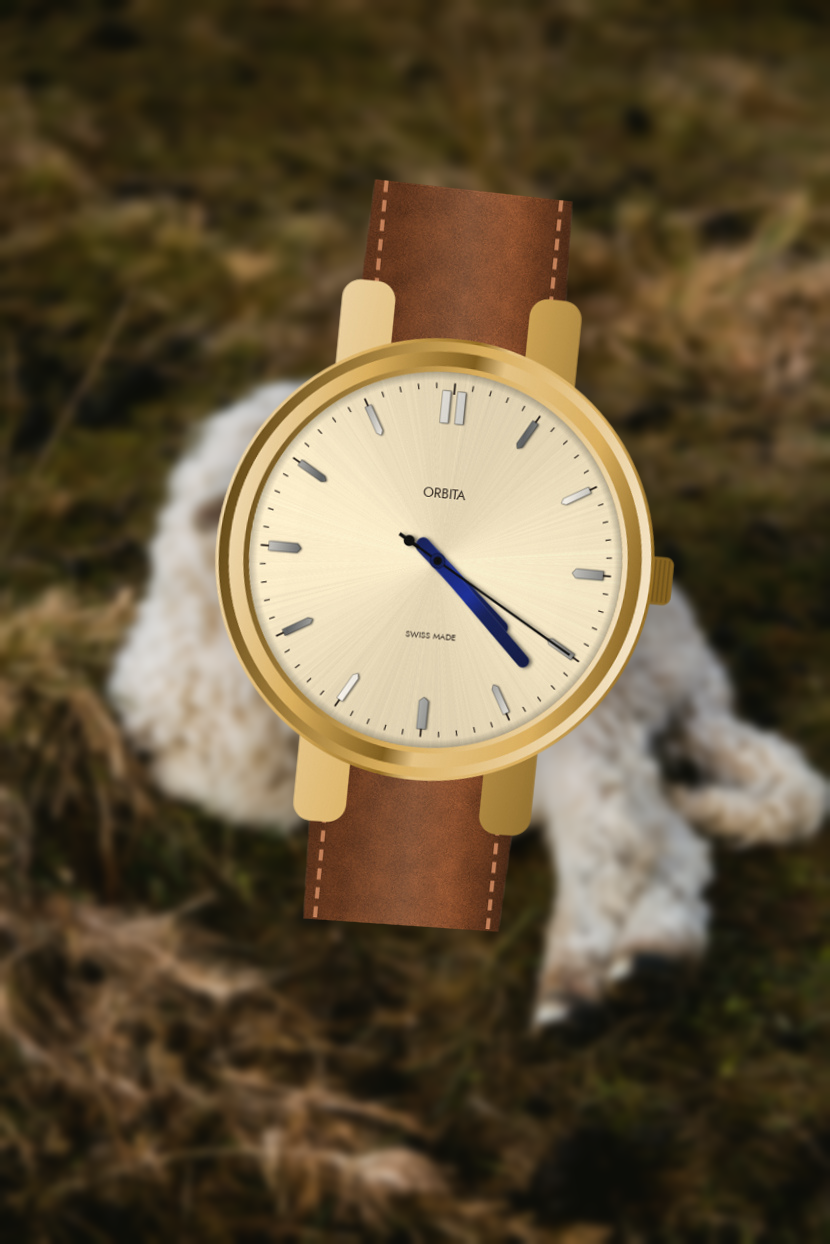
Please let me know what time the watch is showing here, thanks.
4:22:20
